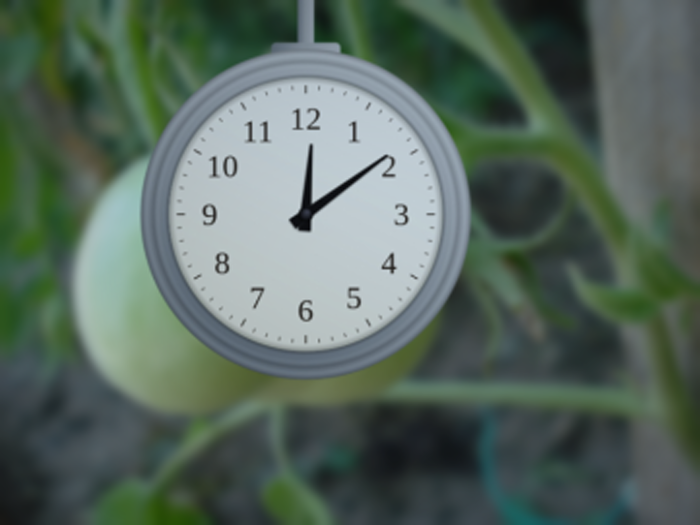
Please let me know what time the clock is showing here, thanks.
12:09
